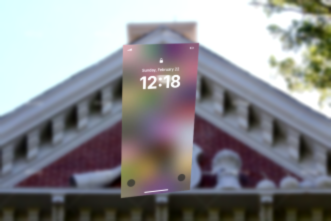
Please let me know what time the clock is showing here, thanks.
12:18
